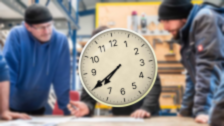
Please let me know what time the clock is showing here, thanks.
7:40
